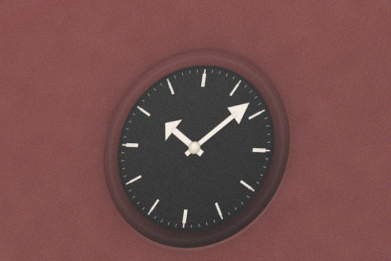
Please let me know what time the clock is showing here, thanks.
10:08
